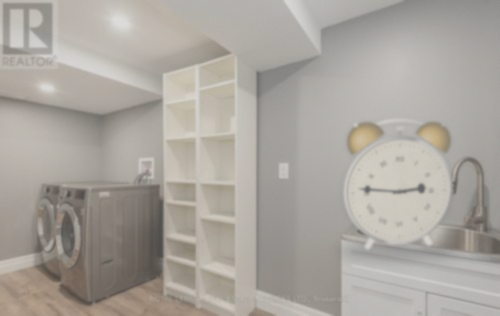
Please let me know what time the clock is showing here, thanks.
2:46
